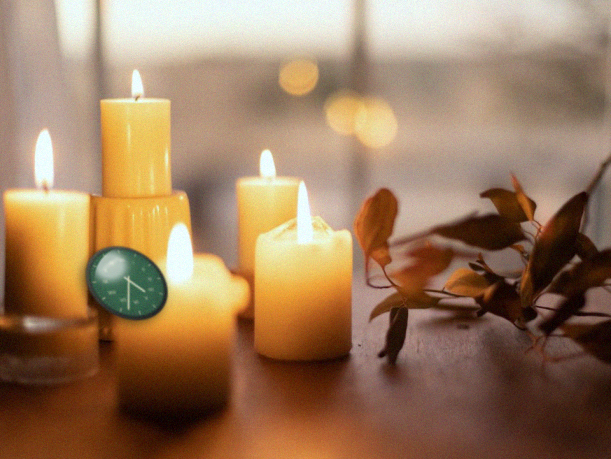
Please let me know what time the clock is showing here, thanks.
4:33
